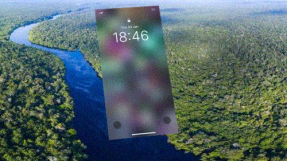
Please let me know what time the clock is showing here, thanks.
18:46
